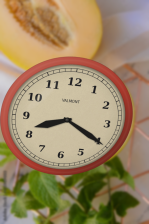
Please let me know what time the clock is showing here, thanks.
8:20
